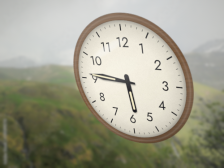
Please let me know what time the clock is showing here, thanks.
5:46
